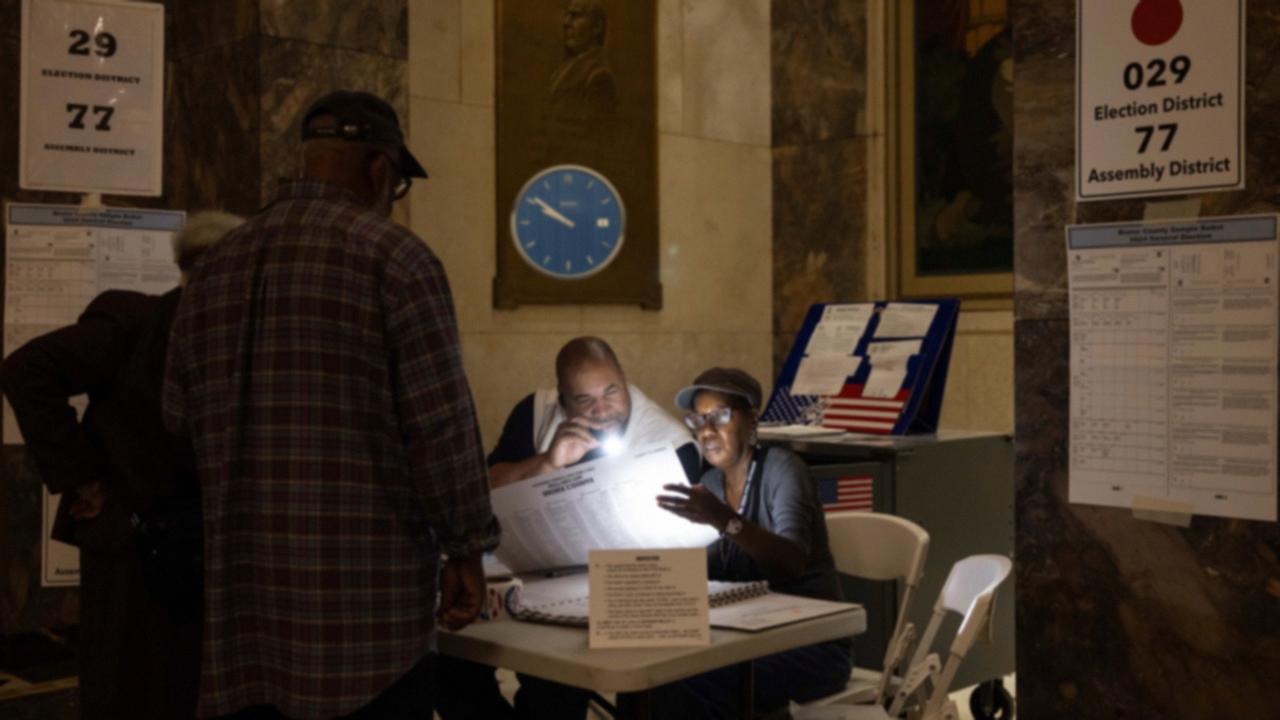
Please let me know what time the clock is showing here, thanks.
9:51
